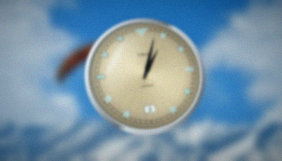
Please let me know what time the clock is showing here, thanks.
1:03
